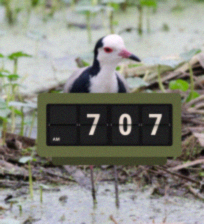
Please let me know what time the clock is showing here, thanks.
7:07
